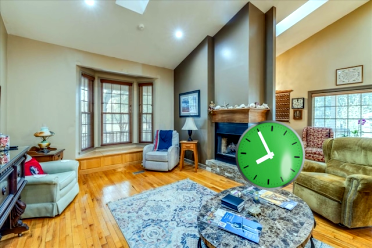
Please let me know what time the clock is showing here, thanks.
7:55
